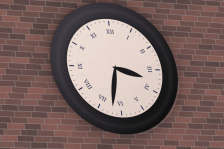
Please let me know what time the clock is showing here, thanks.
3:32
